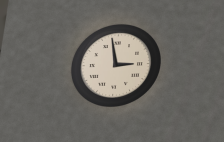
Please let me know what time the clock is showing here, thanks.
2:58
